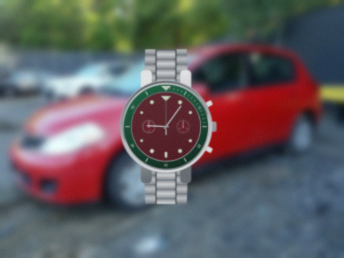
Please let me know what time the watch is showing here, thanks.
9:06
